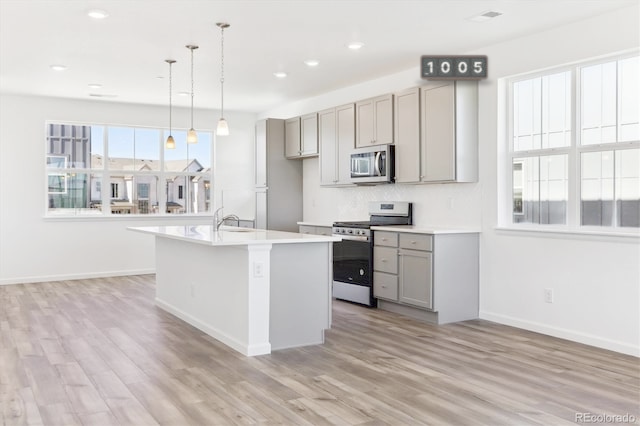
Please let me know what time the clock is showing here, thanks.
10:05
